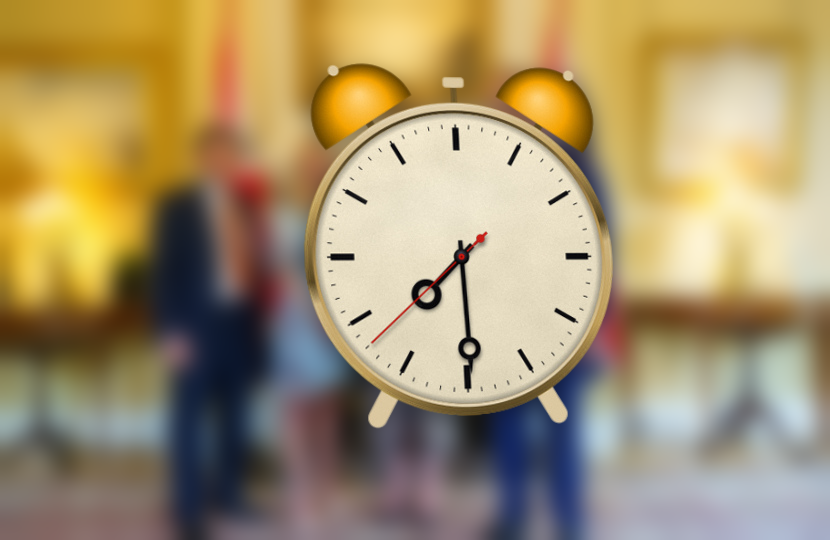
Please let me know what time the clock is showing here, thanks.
7:29:38
